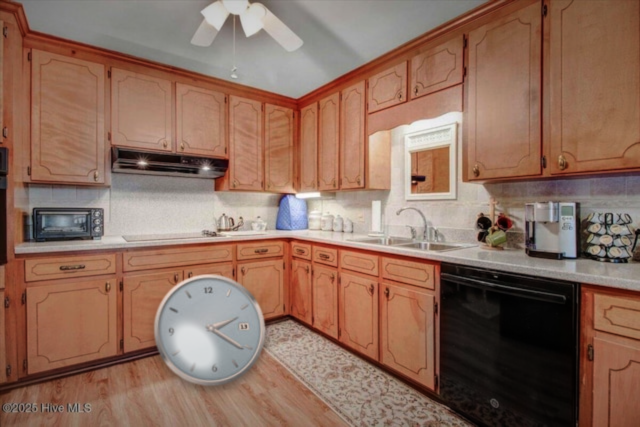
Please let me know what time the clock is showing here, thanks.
2:21
